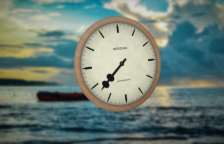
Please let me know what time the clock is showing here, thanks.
7:38
